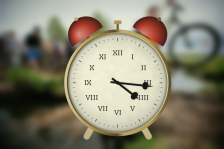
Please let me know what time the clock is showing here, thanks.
4:16
